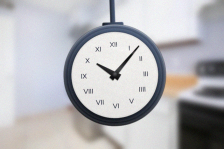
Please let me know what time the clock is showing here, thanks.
10:07
